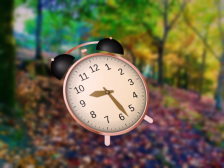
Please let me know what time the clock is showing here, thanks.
9:28
